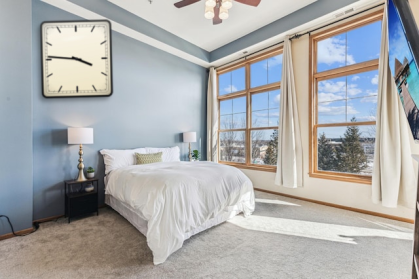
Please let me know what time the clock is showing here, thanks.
3:46
